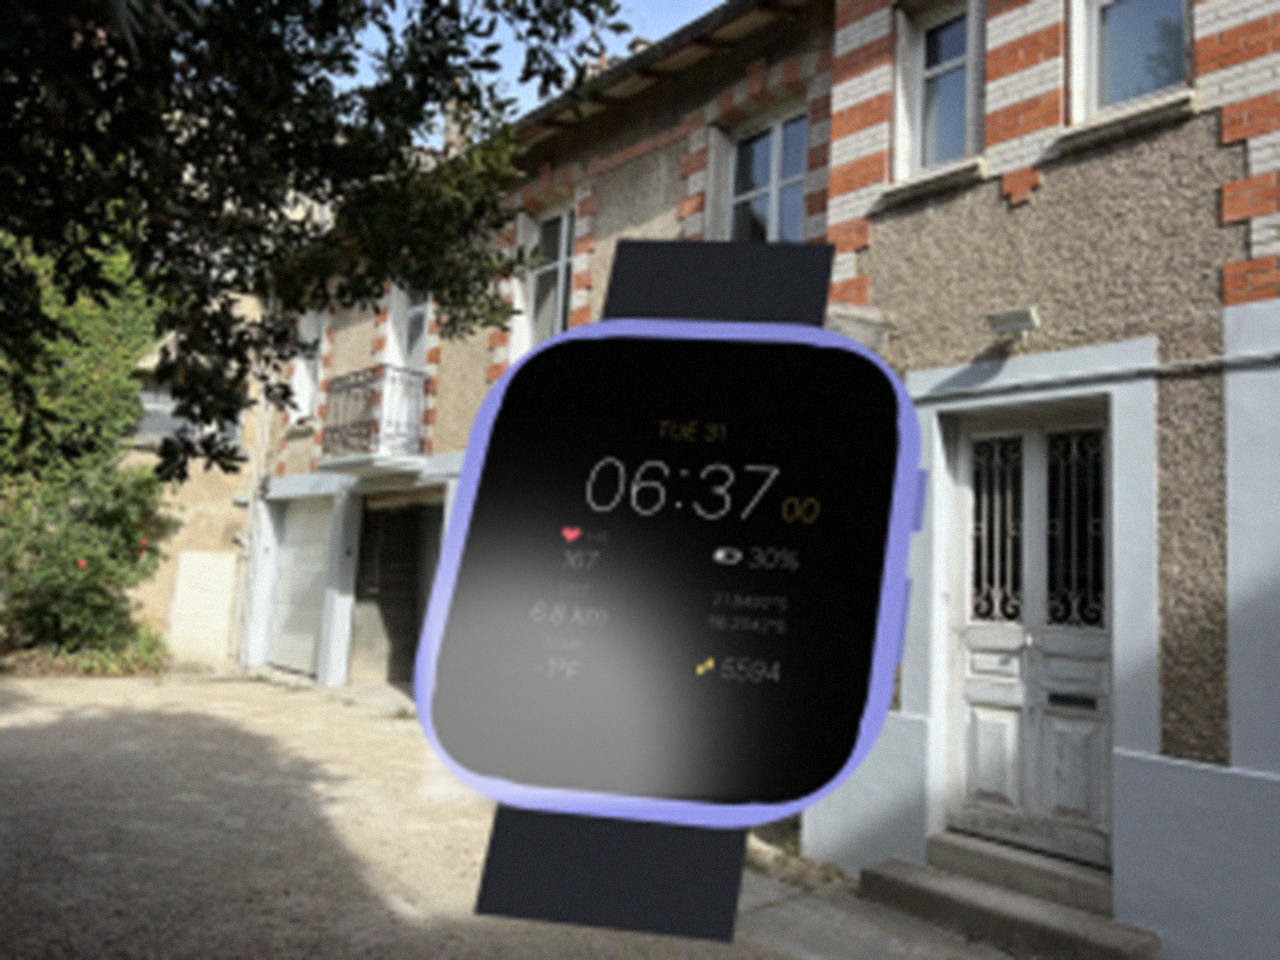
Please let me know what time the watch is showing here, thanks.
6:37
